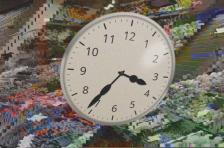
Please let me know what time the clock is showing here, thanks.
3:36
